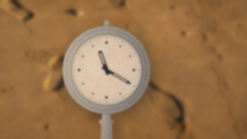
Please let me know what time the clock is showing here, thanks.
11:20
